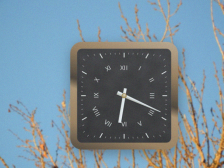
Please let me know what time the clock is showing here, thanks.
6:19
